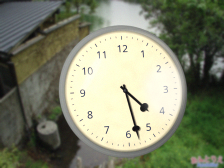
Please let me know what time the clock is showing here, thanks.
4:28
